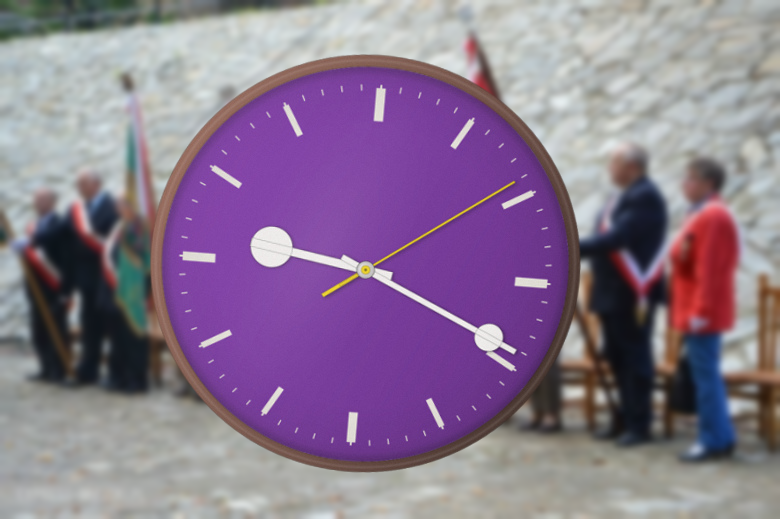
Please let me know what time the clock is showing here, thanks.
9:19:09
